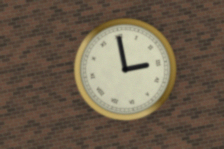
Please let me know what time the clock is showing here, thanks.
3:00
